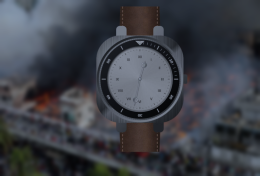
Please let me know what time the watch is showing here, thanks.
12:32
